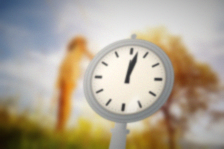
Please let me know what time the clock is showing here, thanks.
12:02
